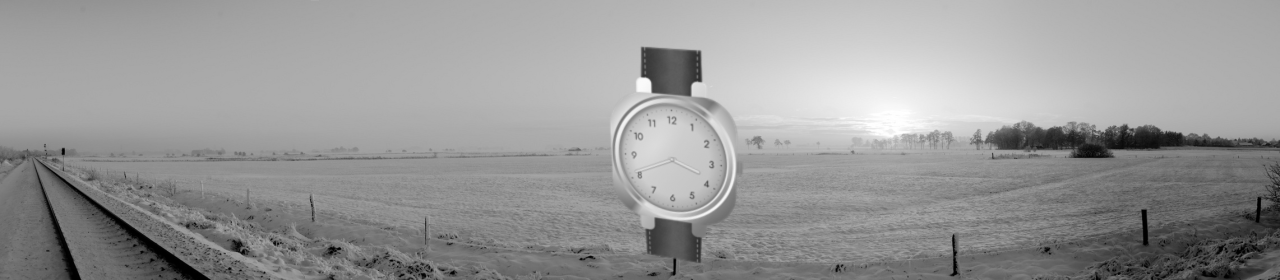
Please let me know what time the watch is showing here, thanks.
3:41
